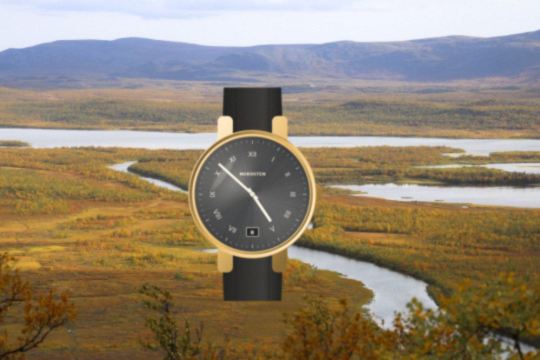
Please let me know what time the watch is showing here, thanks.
4:52
